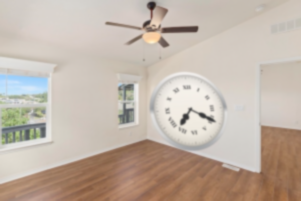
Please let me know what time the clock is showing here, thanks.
7:20
